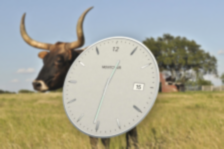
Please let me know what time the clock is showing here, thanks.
12:31
